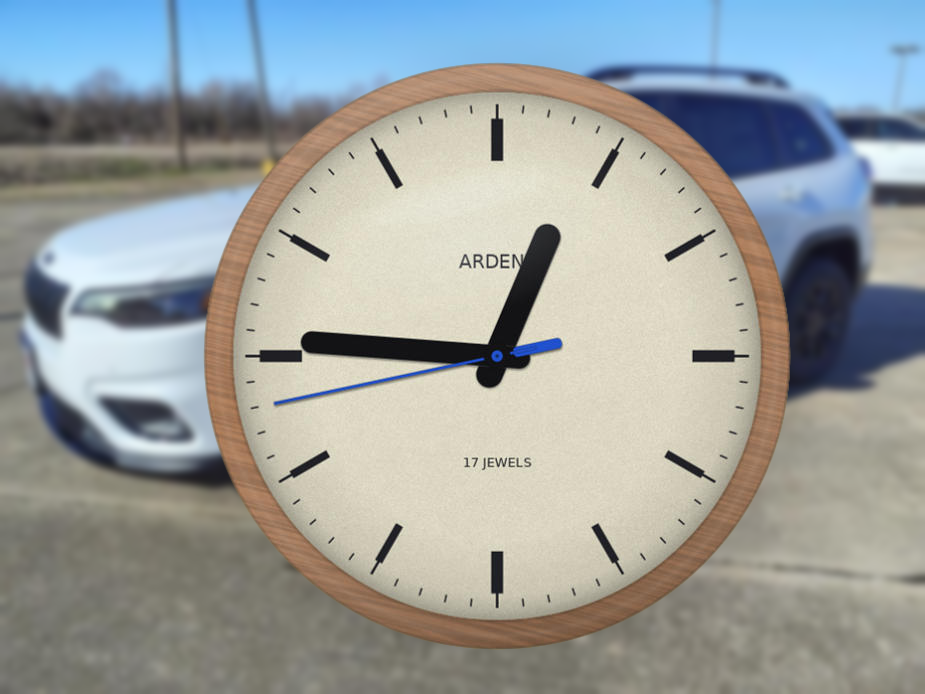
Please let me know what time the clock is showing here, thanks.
12:45:43
